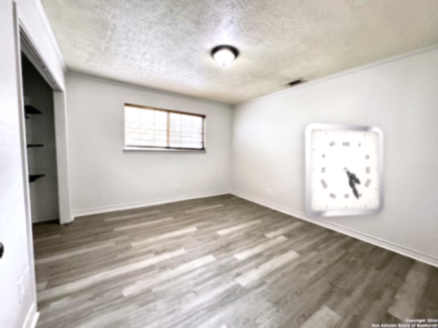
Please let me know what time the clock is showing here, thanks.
4:26
